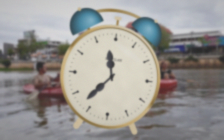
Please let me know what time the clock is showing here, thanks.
11:37
